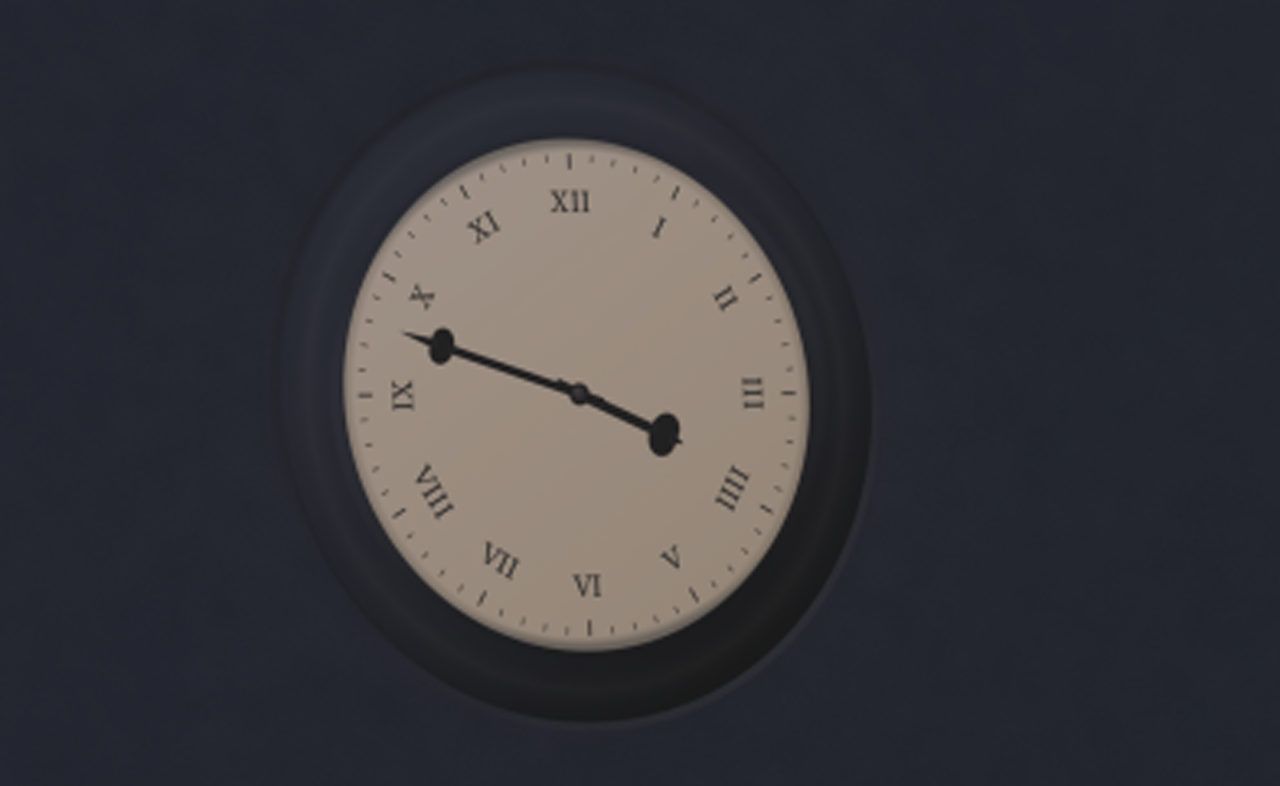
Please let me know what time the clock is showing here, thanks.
3:48
